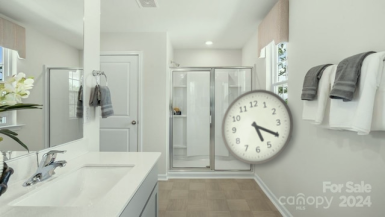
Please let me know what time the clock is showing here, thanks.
5:20
